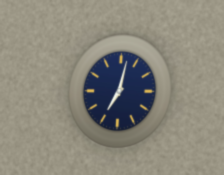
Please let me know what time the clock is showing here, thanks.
7:02
